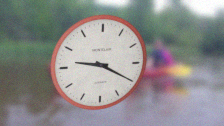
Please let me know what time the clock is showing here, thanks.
9:20
